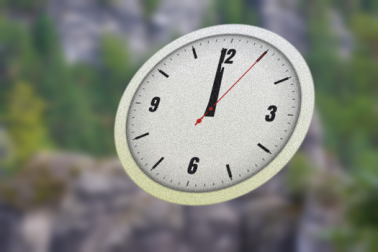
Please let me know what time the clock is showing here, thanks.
11:59:05
